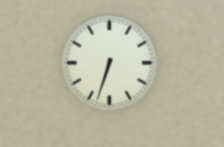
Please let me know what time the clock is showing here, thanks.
6:33
